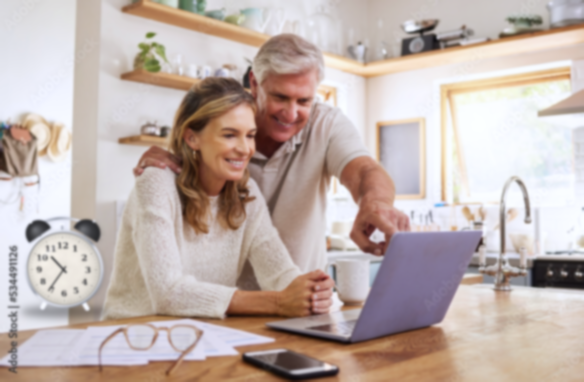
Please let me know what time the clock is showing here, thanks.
10:36
